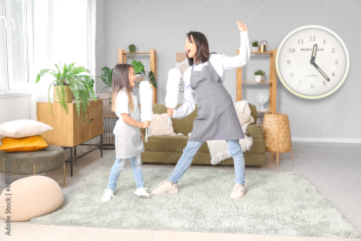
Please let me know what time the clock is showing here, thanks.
12:23
